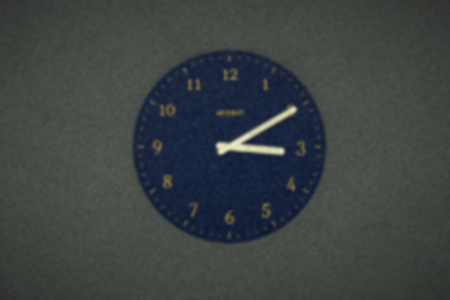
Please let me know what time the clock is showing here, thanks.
3:10
